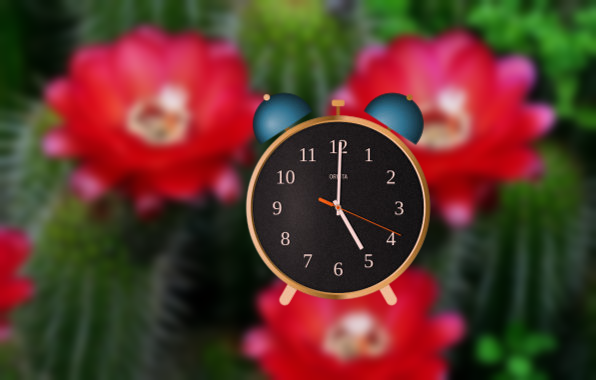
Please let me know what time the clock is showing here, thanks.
5:00:19
